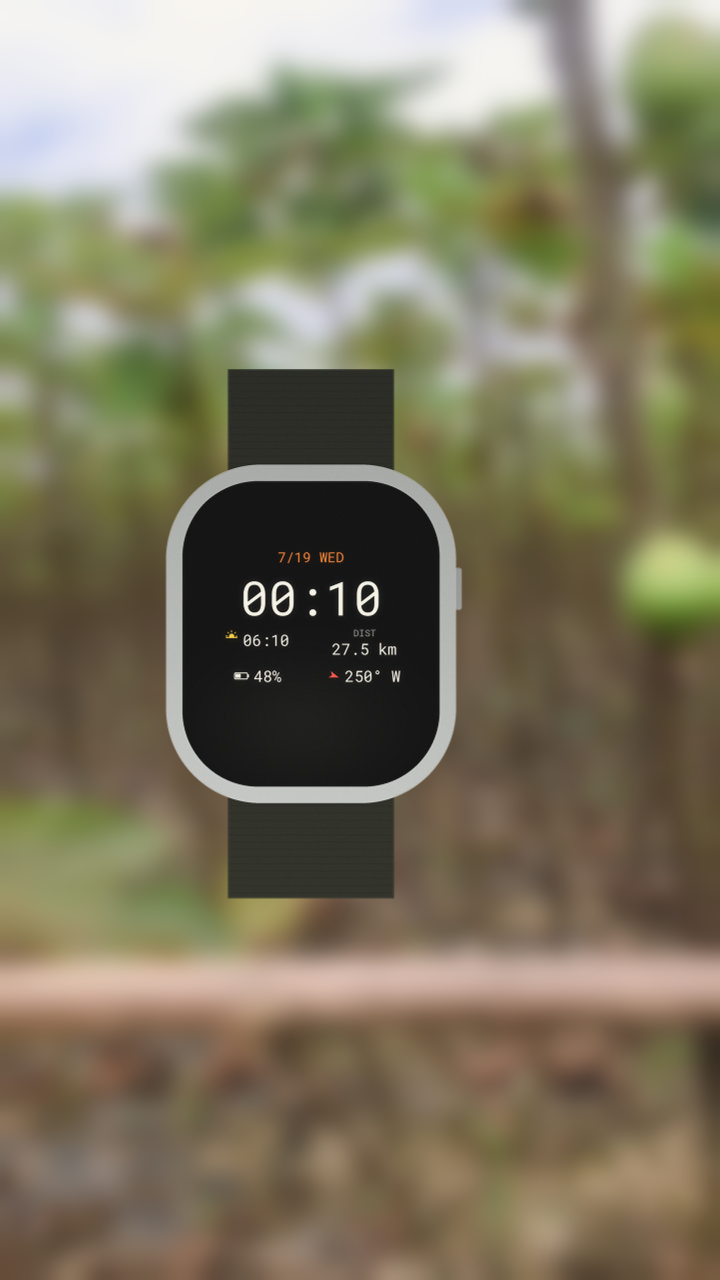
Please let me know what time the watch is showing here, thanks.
0:10
